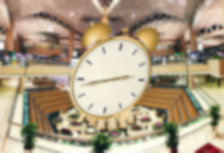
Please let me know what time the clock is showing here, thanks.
2:43
